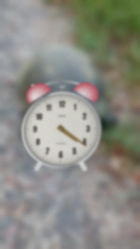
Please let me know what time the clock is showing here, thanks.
4:21
